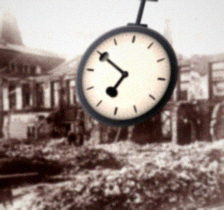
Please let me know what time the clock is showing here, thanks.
6:50
